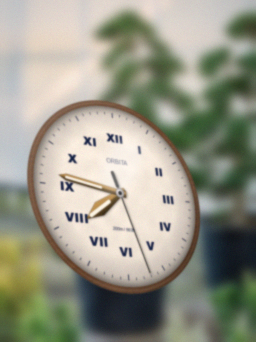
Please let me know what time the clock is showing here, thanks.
7:46:27
